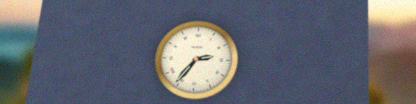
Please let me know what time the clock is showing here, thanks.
2:36
